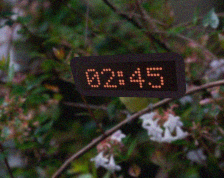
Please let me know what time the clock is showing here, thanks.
2:45
